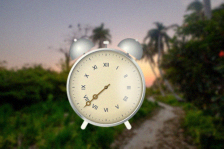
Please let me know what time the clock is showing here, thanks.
7:38
